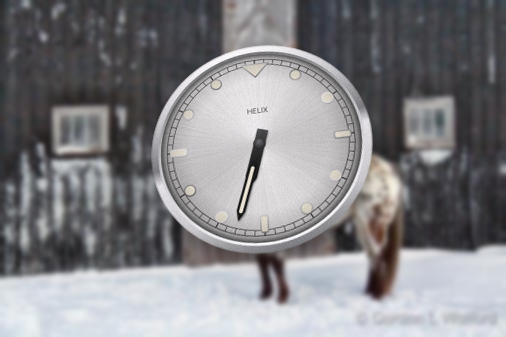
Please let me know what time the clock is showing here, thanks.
6:33
